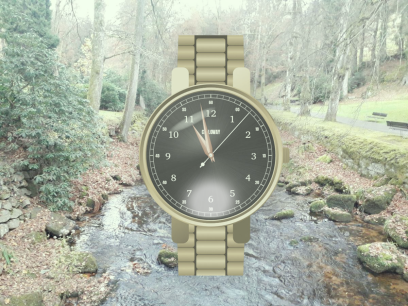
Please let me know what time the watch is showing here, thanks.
10:58:07
